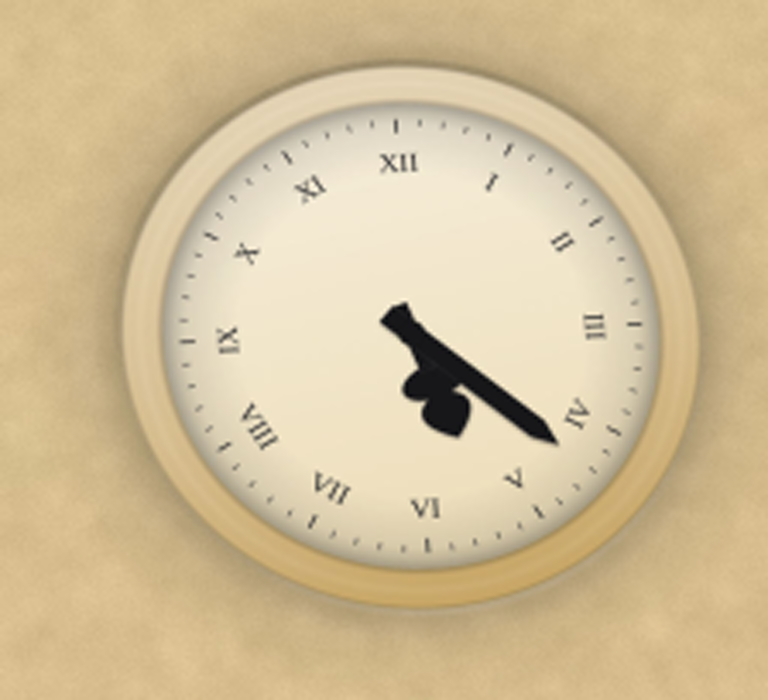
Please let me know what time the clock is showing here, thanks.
5:22
